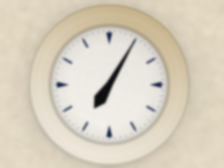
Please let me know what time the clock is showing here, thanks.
7:05
